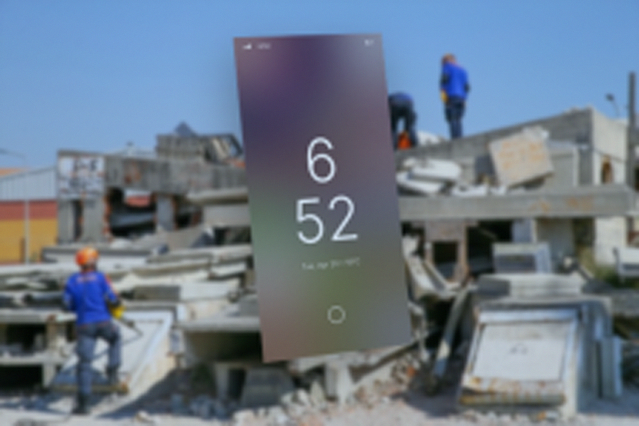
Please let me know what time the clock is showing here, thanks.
6:52
